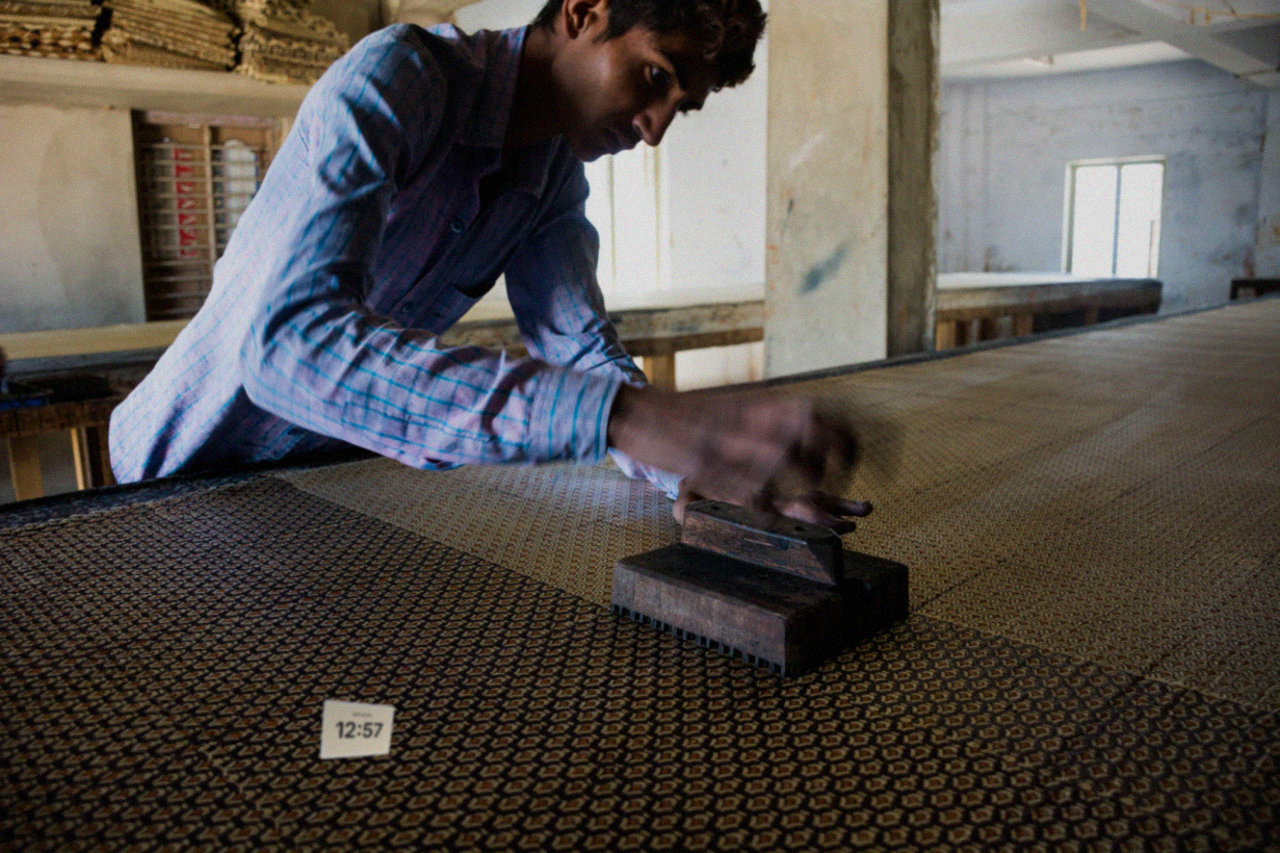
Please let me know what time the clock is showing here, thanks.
12:57
